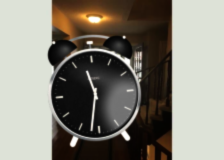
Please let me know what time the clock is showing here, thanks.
11:32
